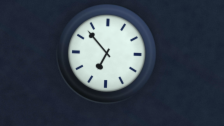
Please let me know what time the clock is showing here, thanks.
6:53
